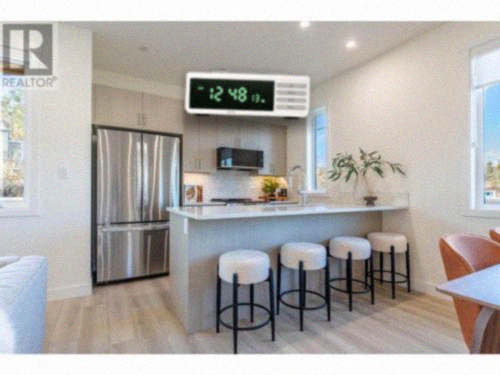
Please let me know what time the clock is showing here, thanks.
12:48
